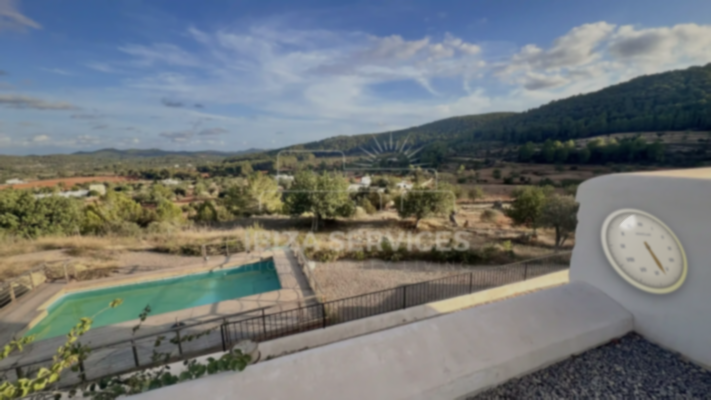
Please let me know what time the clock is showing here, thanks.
5:27
